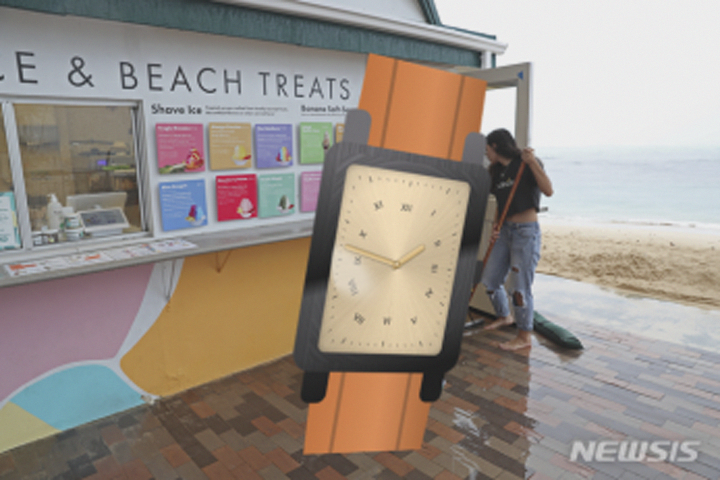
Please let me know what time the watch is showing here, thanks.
1:47
